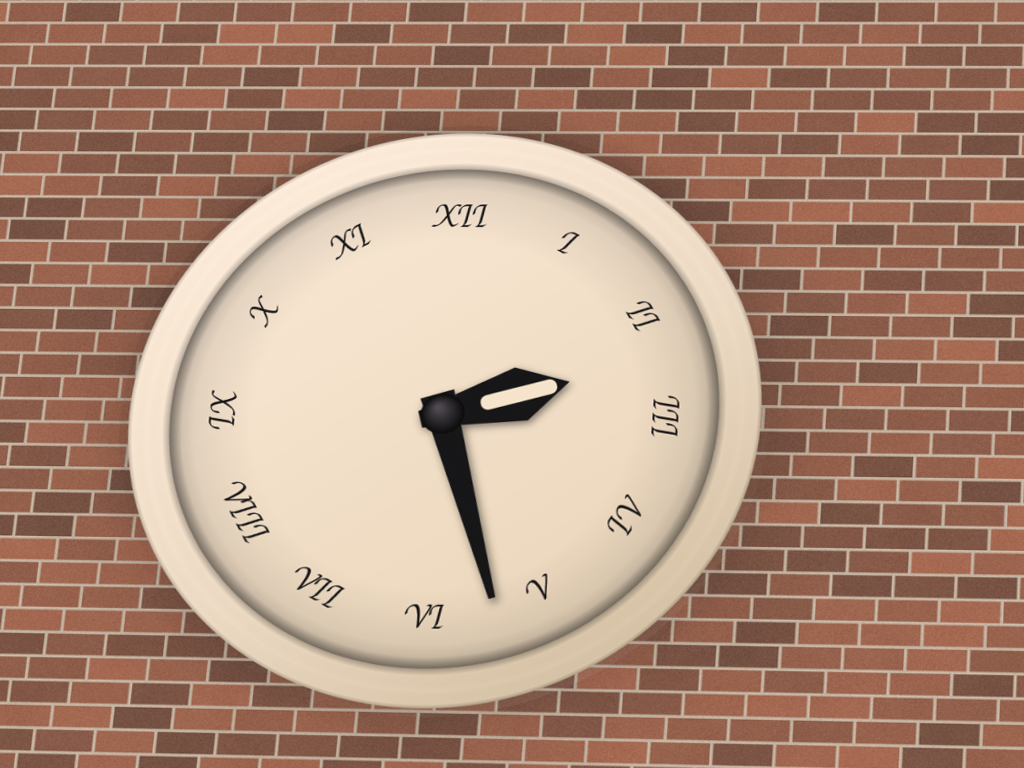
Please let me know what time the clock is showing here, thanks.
2:27
